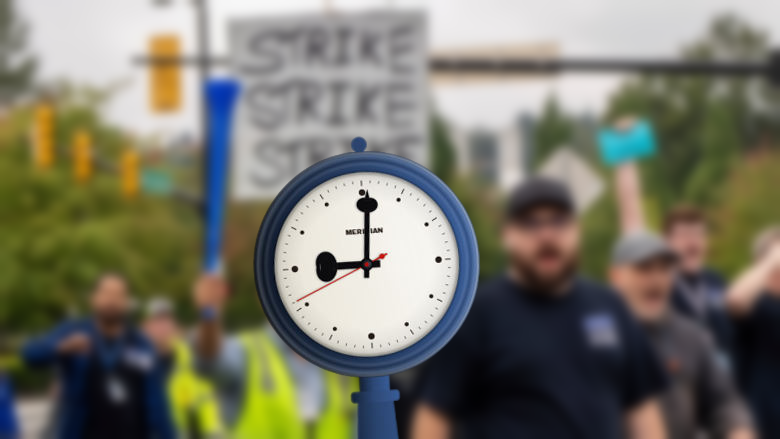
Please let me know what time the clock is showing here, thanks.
9:00:41
